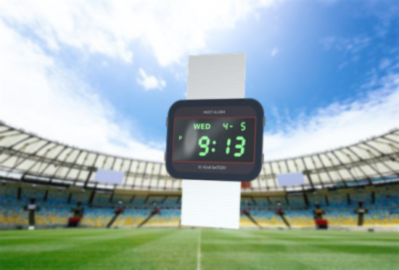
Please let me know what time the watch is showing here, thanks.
9:13
